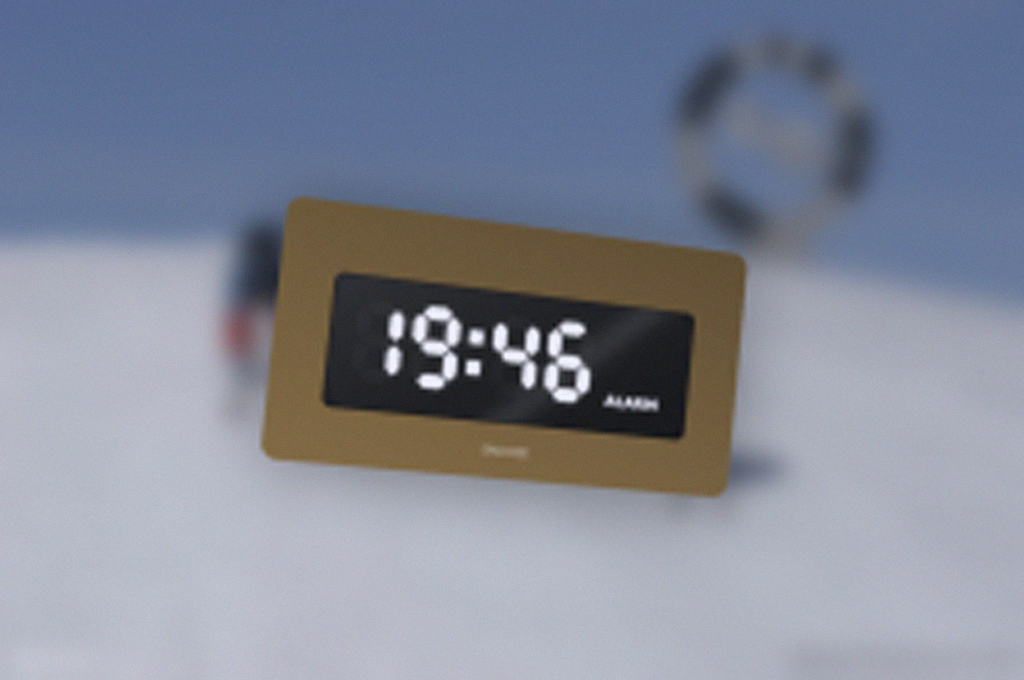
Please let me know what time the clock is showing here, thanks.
19:46
